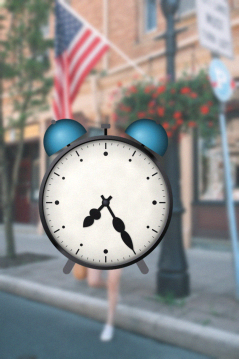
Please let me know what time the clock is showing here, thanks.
7:25
